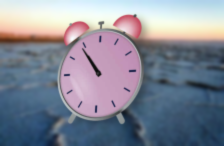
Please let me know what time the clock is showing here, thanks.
10:54
